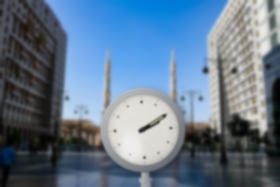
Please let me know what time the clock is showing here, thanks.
2:10
